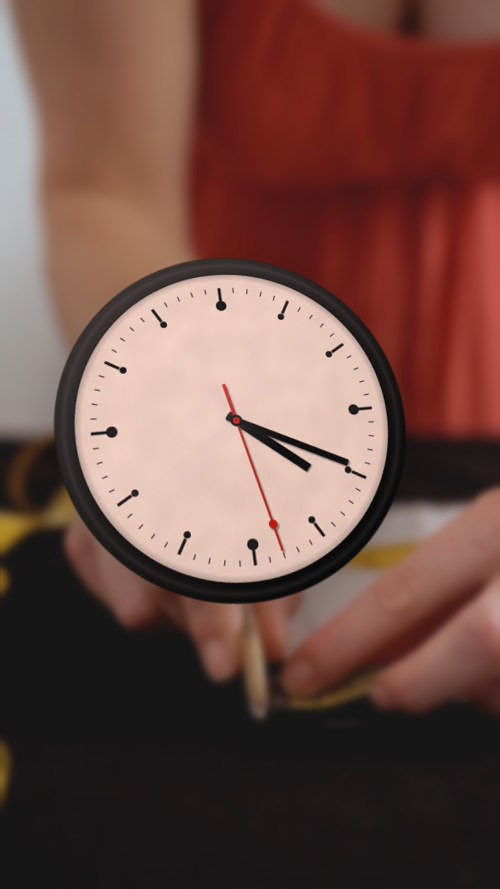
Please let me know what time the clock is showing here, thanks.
4:19:28
